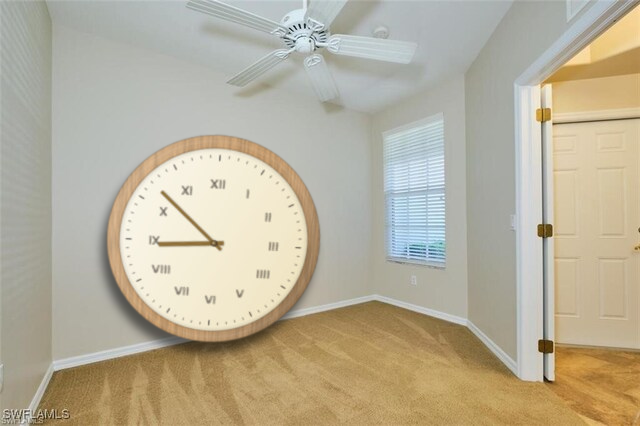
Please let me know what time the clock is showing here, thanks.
8:52
